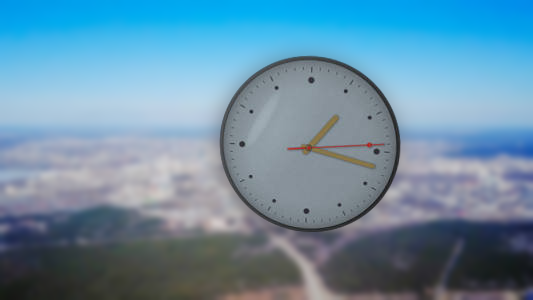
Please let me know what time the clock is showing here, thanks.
1:17:14
